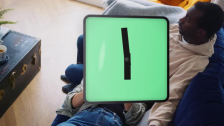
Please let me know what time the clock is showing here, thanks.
5:59
